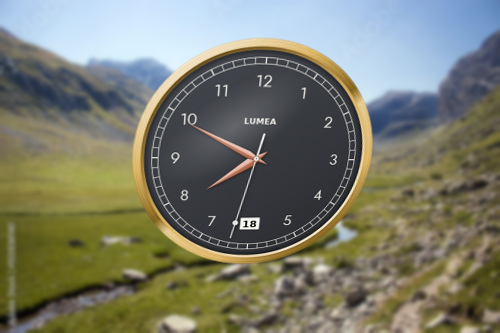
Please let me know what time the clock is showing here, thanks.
7:49:32
